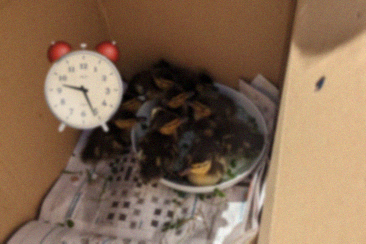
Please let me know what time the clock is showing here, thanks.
9:26
